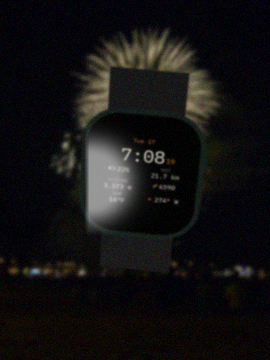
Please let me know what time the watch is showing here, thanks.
7:08
